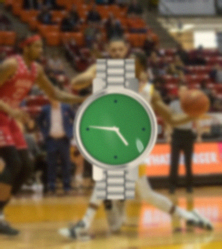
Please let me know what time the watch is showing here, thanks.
4:46
